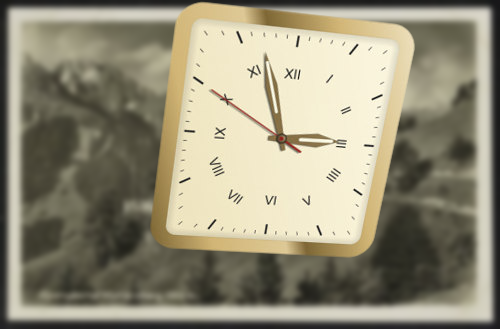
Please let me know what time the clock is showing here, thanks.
2:56:50
